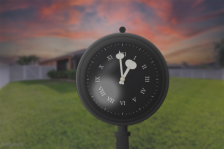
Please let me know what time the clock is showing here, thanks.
12:59
